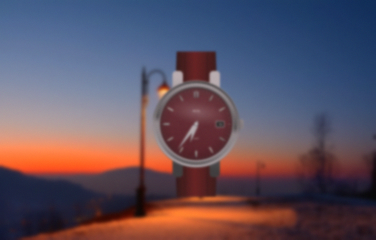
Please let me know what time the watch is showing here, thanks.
6:36
